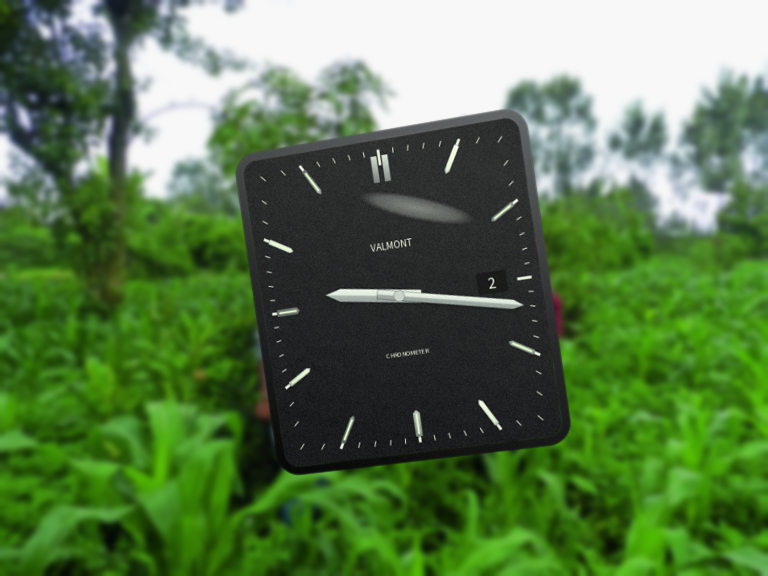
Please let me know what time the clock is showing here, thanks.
9:17
